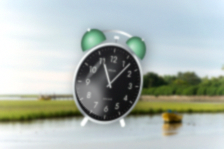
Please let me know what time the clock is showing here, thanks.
11:07
